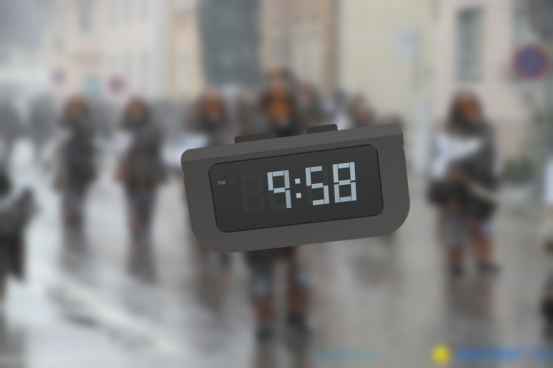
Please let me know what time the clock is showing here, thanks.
9:58
